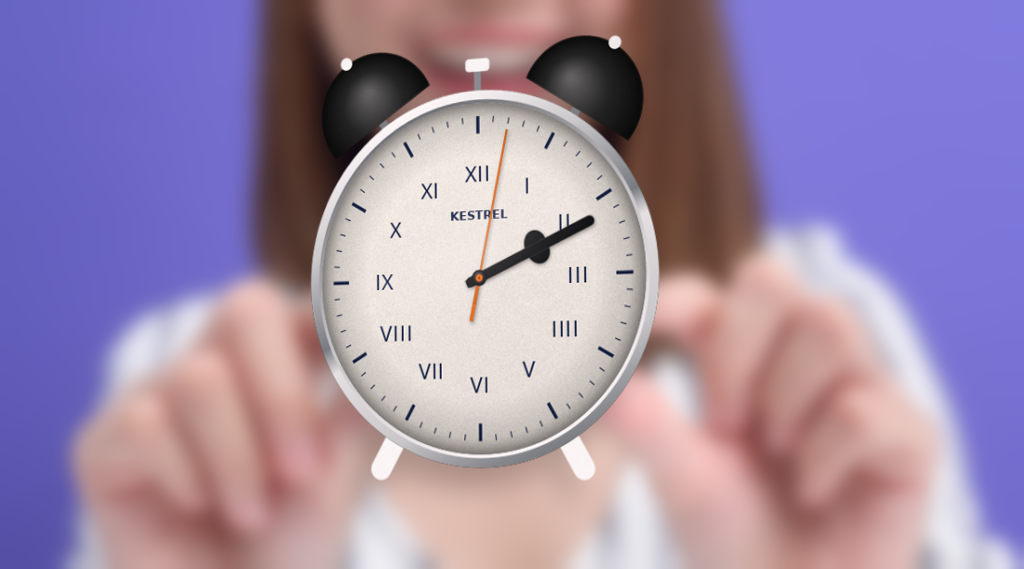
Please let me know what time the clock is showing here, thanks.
2:11:02
